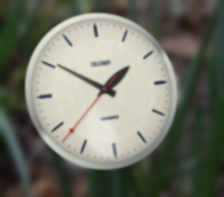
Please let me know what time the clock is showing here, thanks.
1:50:38
